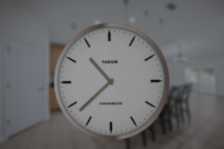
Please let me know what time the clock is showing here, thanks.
10:38
